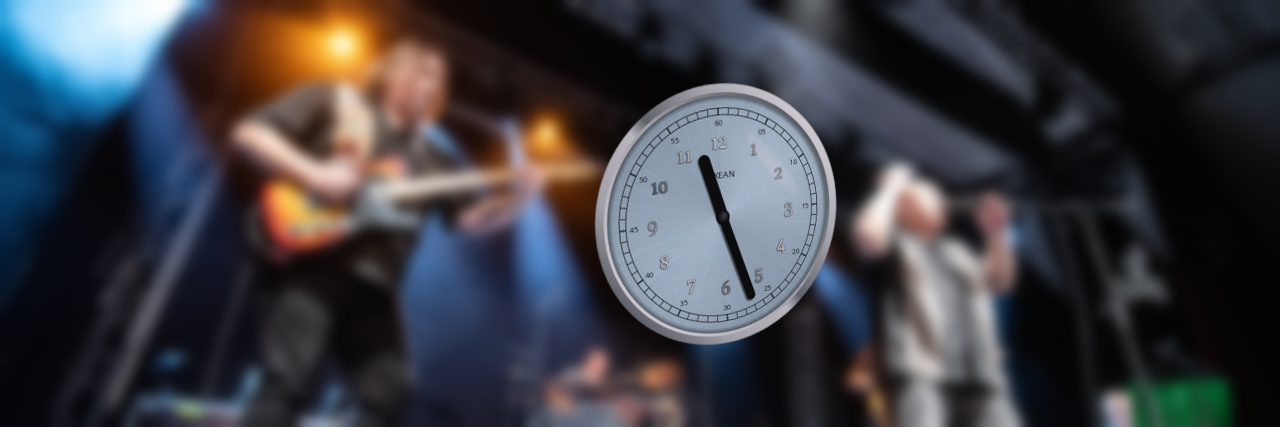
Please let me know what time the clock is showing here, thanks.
11:27
